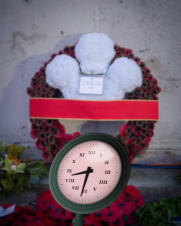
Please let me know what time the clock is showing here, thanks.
8:31
